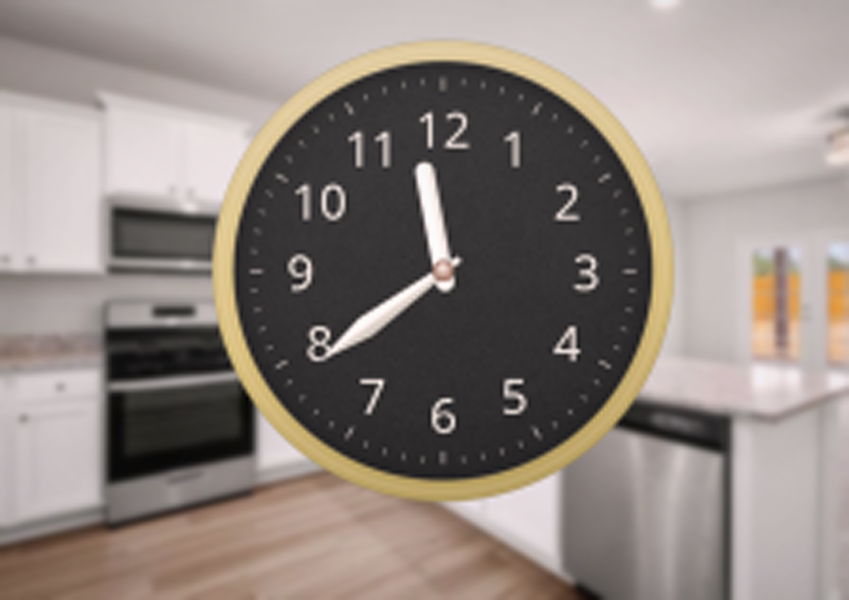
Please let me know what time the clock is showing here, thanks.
11:39
